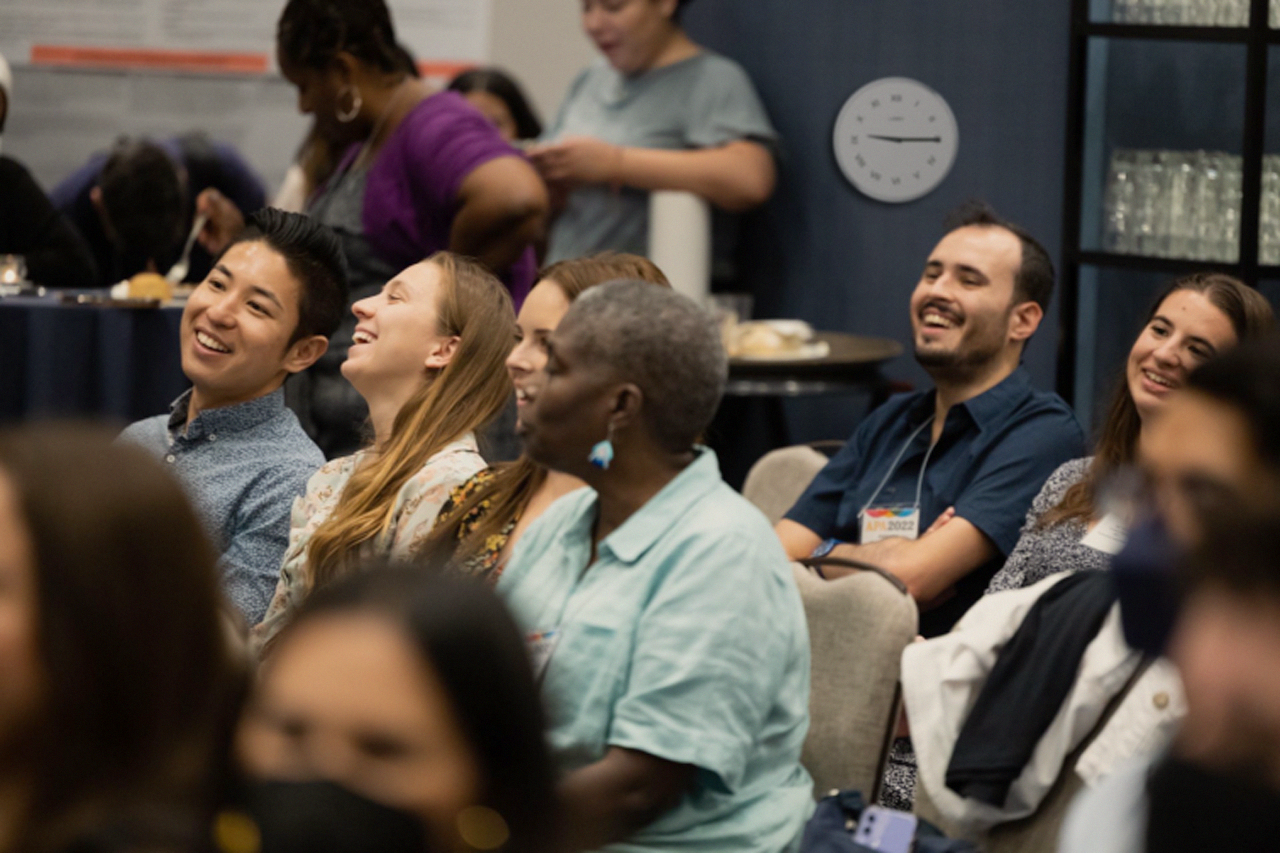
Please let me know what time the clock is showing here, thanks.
9:15
